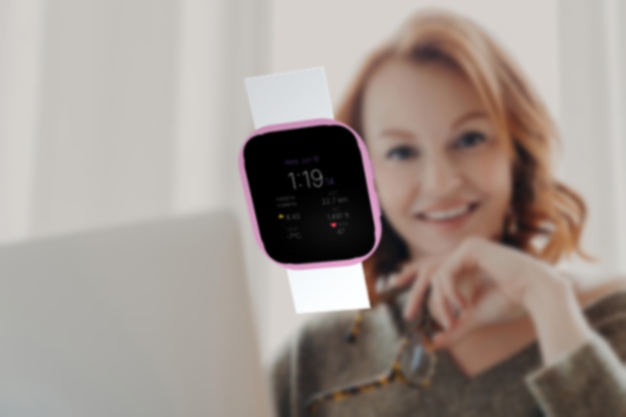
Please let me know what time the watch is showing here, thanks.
1:19
